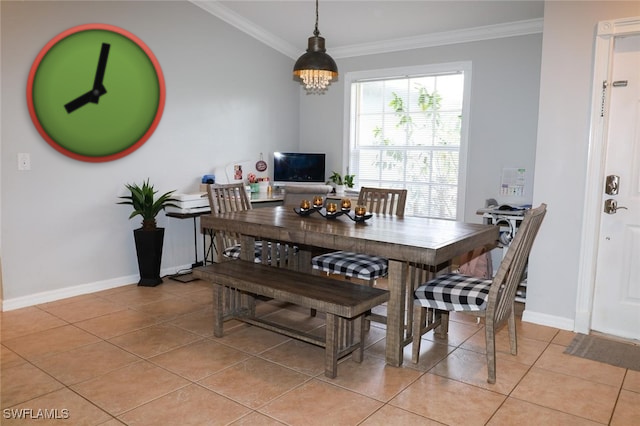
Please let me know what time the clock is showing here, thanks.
8:02
